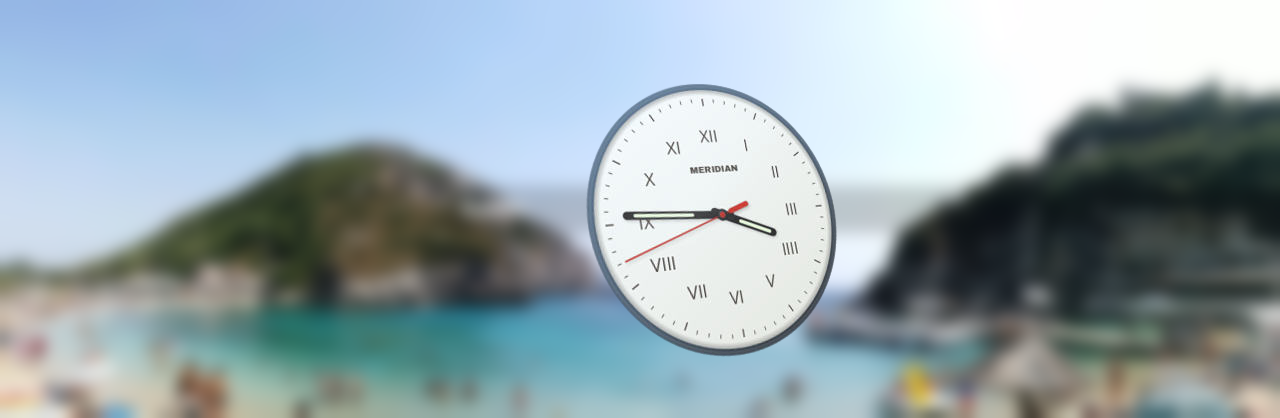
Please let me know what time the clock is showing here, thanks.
3:45:42
